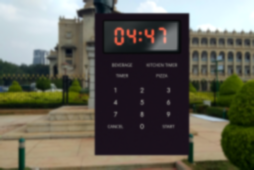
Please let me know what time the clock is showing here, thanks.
4:47
